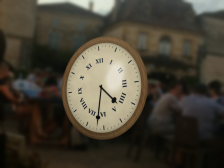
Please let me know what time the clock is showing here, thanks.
4:32
